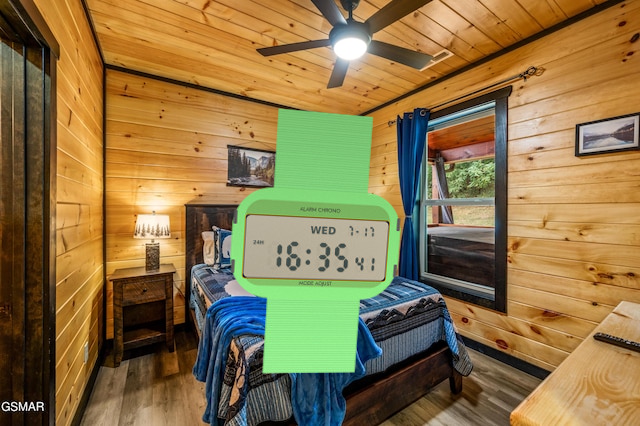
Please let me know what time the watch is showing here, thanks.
16:35:41
